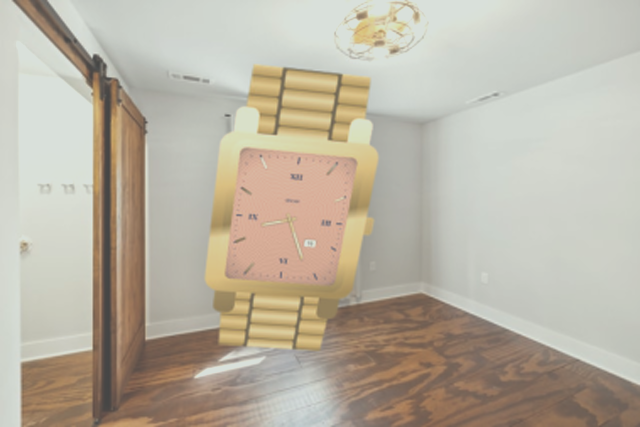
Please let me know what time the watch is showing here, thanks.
8:26
